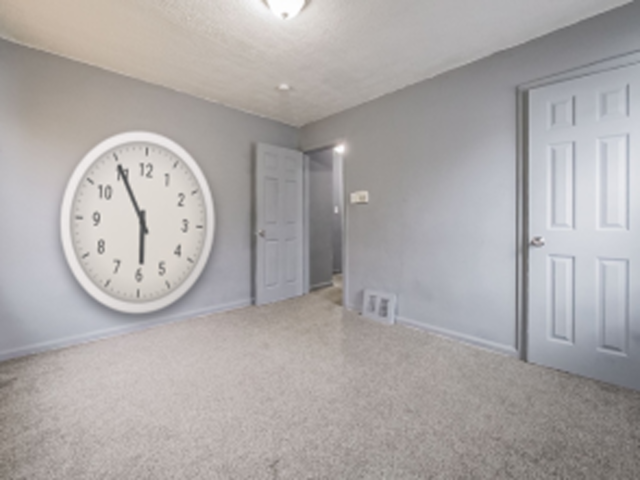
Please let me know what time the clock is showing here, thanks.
5:55
